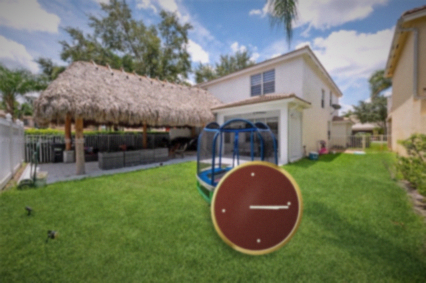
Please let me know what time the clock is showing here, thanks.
3:16
